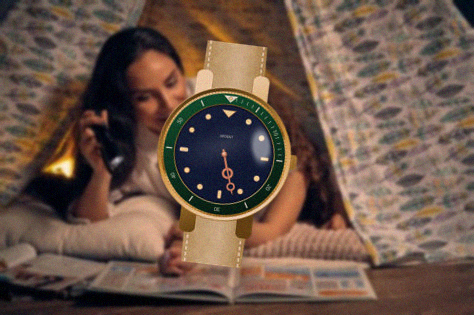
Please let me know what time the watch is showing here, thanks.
5:27
